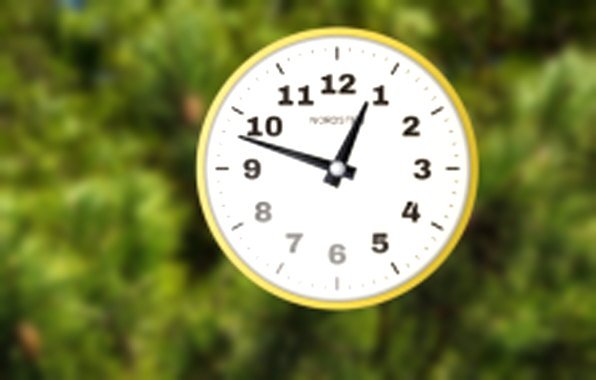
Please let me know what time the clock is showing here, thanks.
12:48
